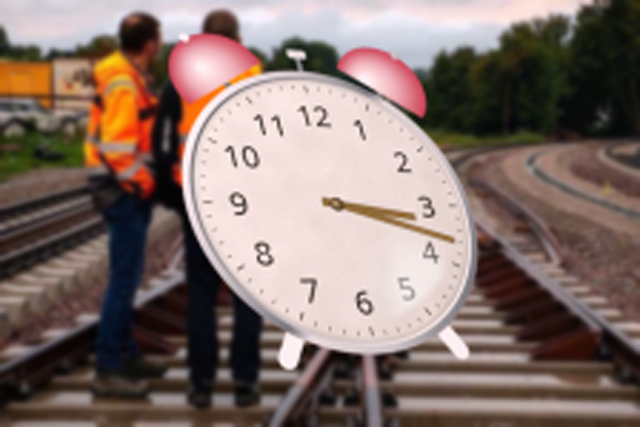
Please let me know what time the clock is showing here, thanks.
3:18
